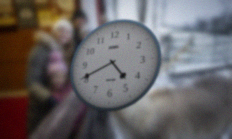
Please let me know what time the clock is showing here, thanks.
4:41
